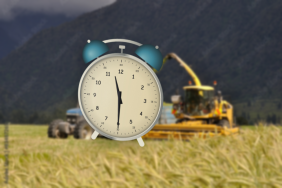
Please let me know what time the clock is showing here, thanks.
11:30
